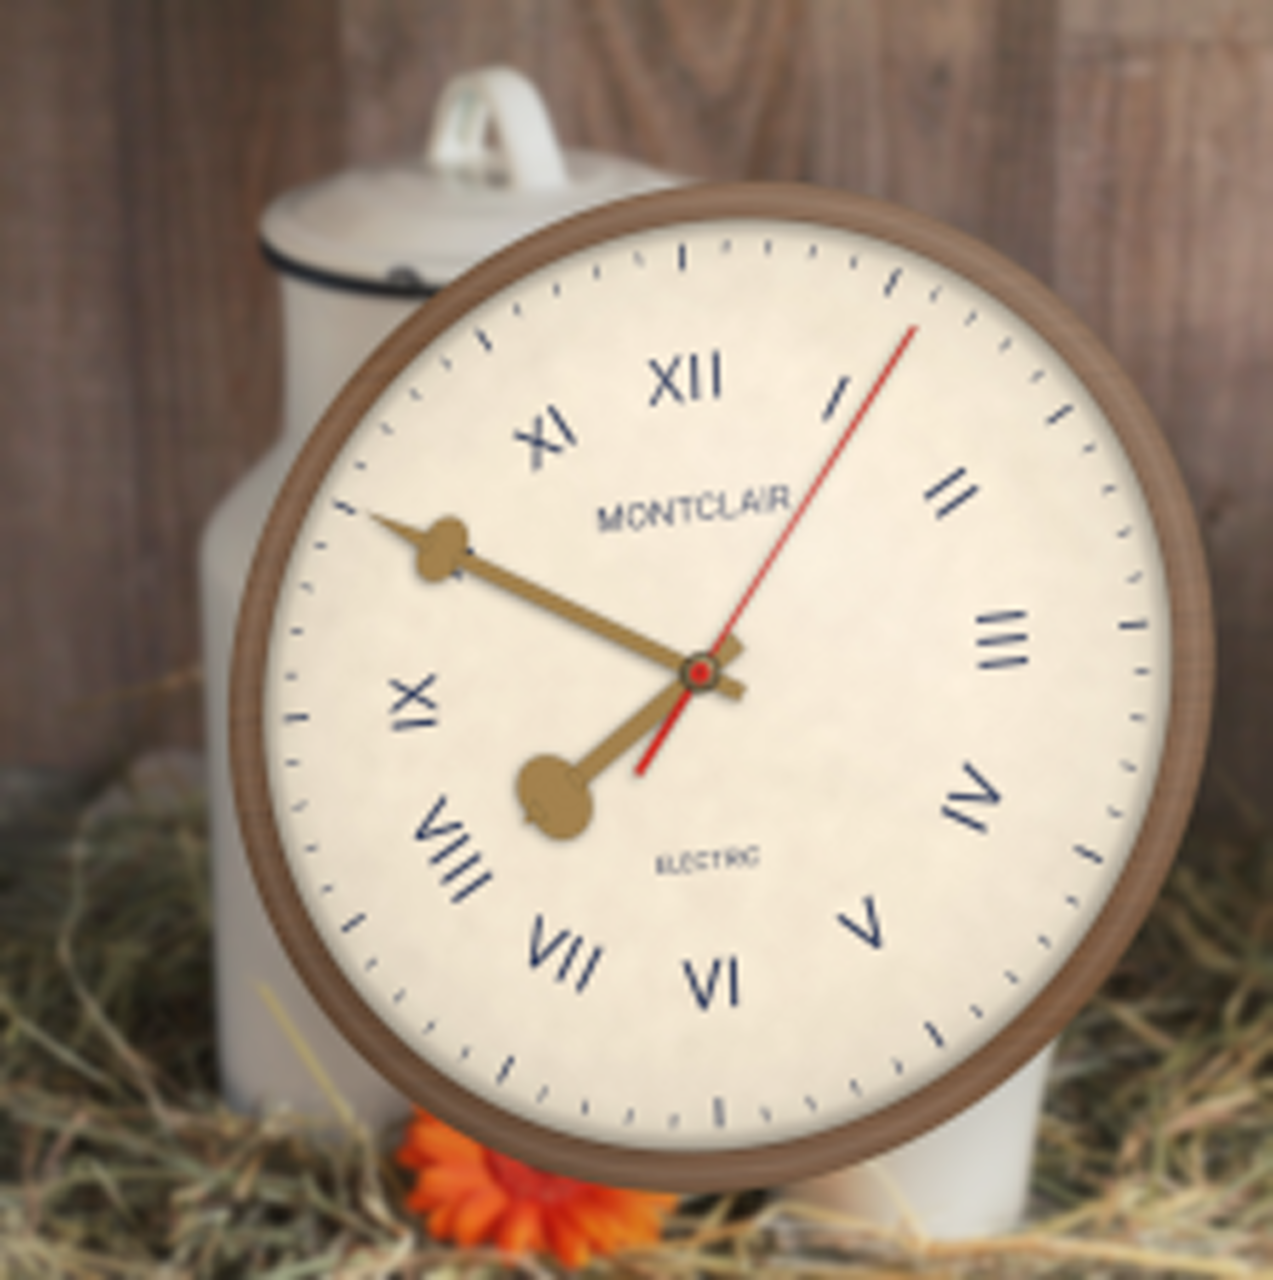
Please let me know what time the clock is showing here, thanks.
7:50:06
